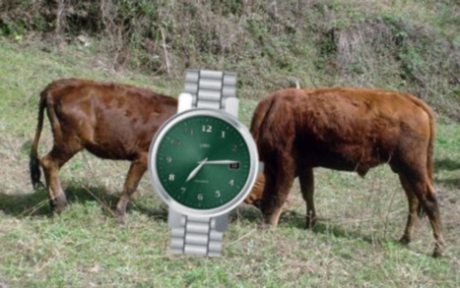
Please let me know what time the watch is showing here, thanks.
7:14
